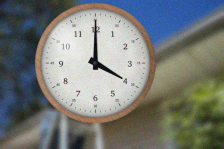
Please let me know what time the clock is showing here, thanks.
4:00
